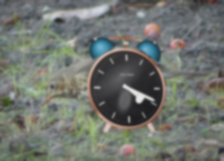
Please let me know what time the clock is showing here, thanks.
4:19
